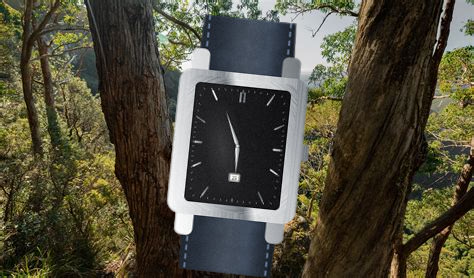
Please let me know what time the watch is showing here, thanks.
5:56
